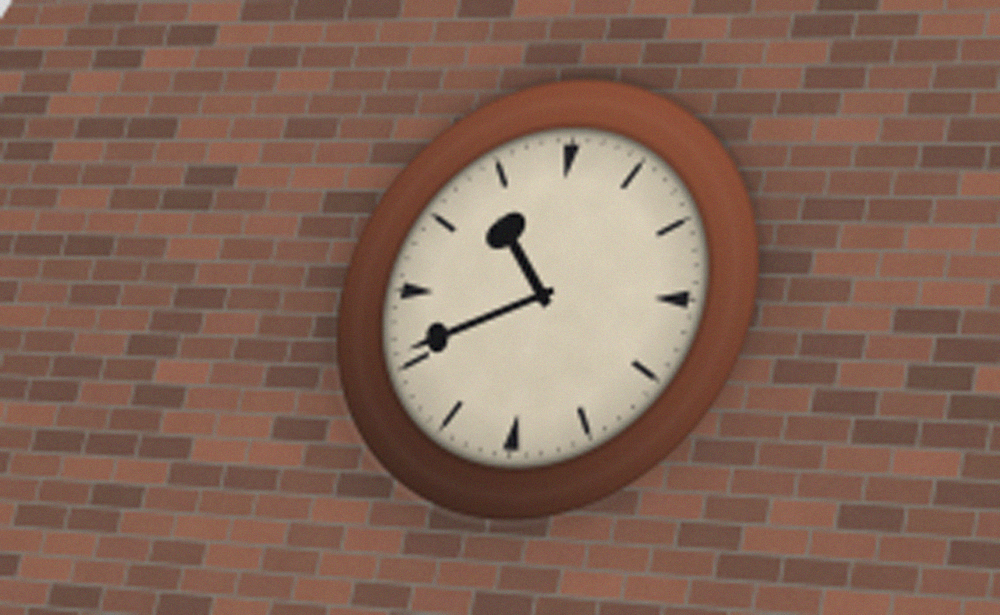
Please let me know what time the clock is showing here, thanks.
10:41
